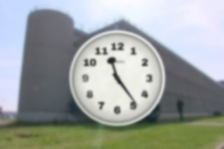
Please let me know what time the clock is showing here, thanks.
11:24
